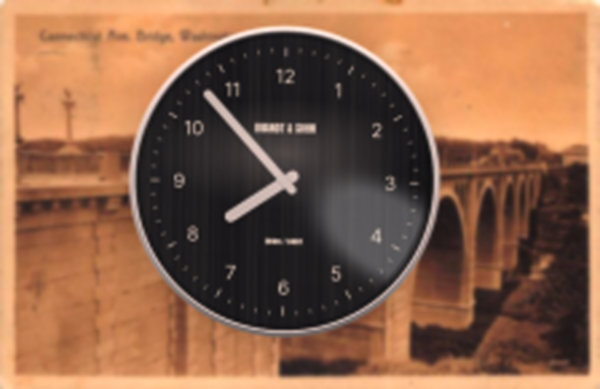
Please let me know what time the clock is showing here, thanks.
7:53
